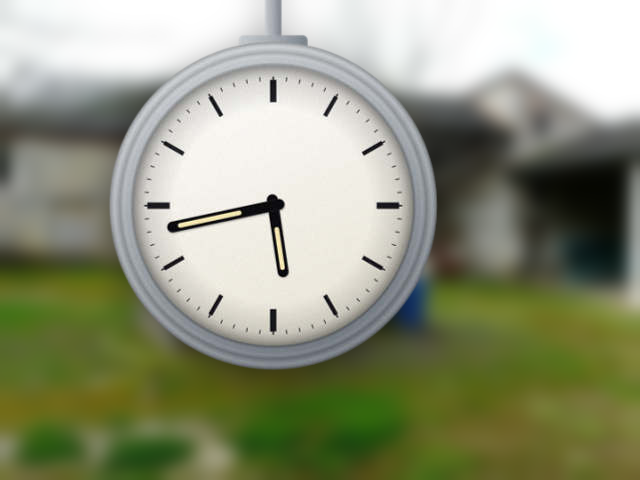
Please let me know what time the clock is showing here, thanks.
5:43
